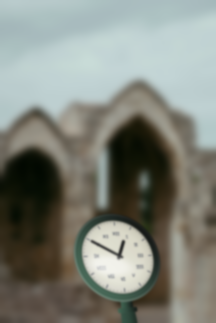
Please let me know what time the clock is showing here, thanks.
12:50
